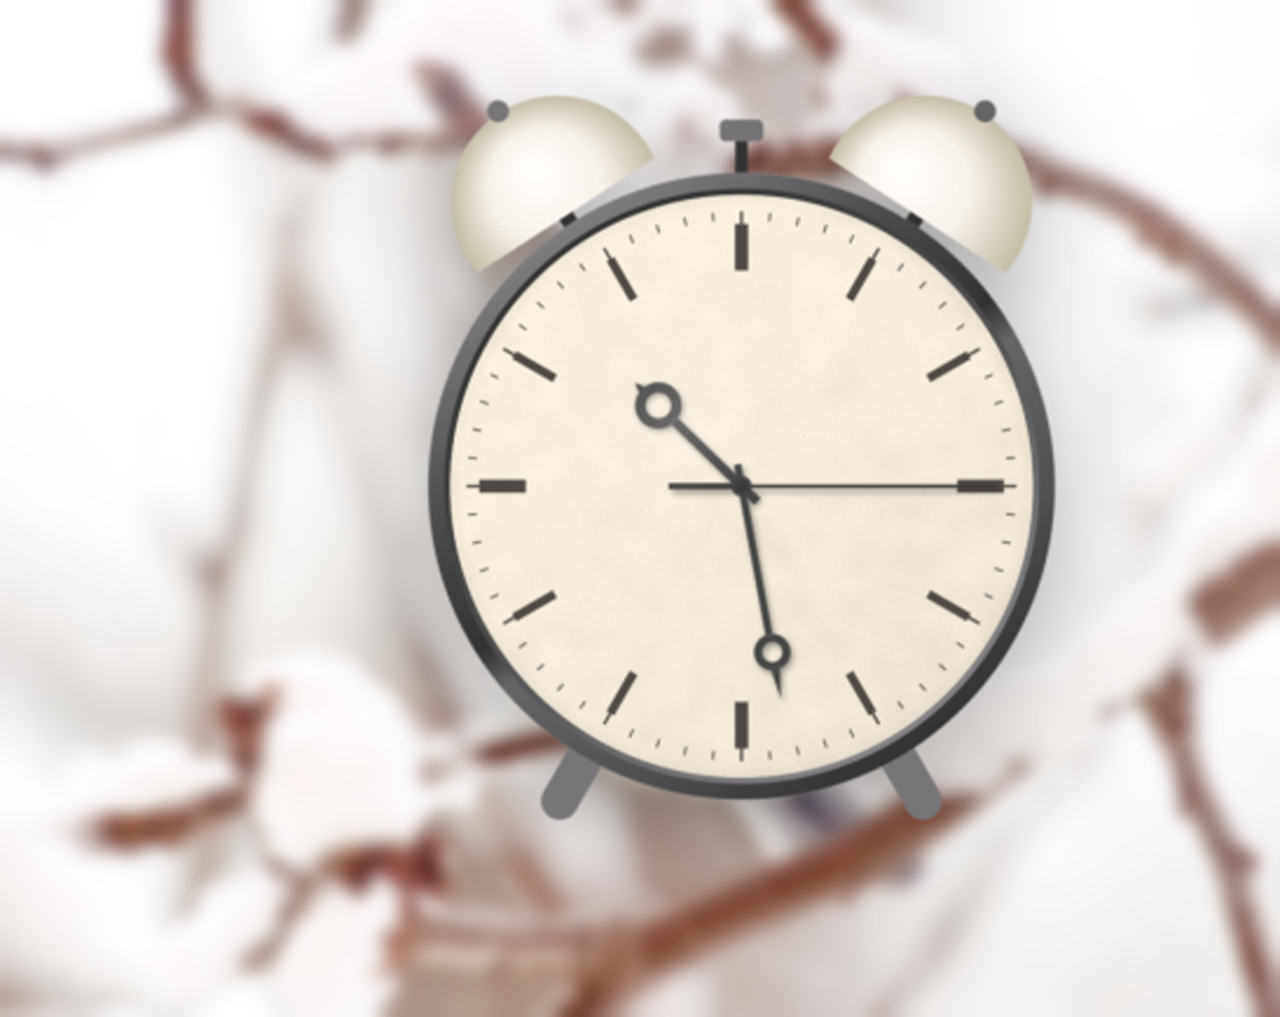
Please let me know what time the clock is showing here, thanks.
10:28:15
